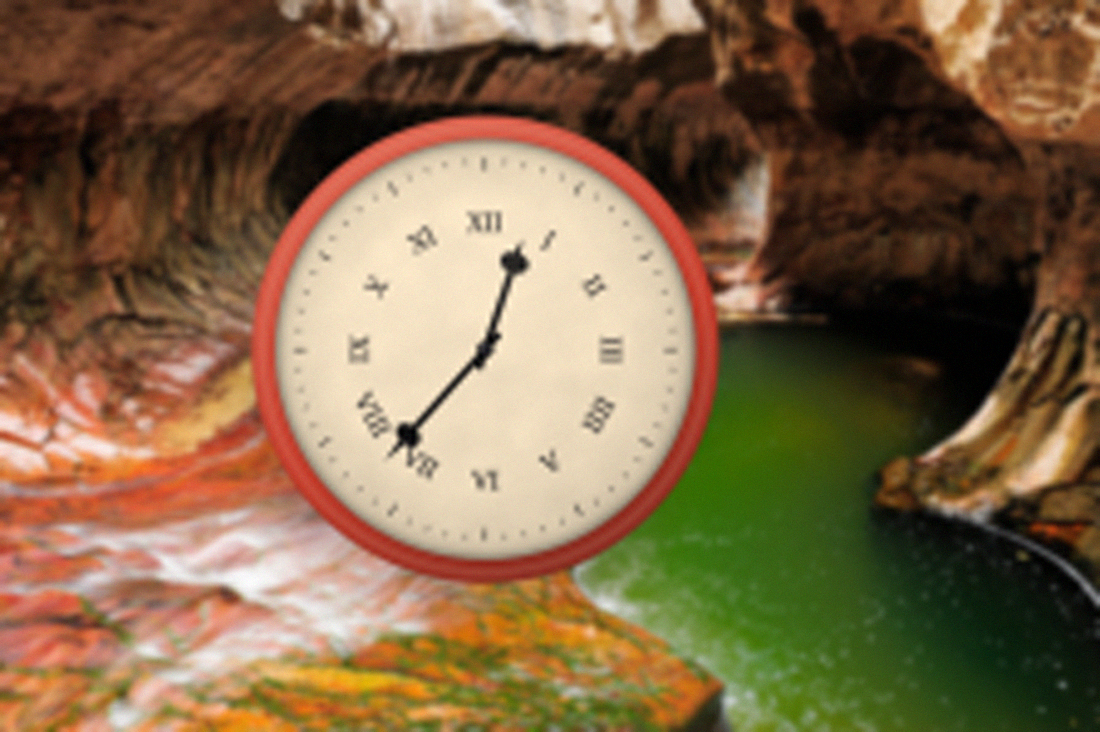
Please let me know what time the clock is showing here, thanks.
12:37
